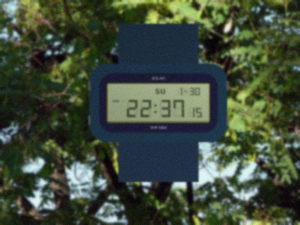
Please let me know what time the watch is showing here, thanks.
22:37
